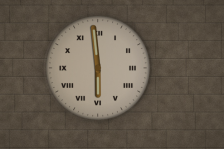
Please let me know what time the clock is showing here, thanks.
5:59
